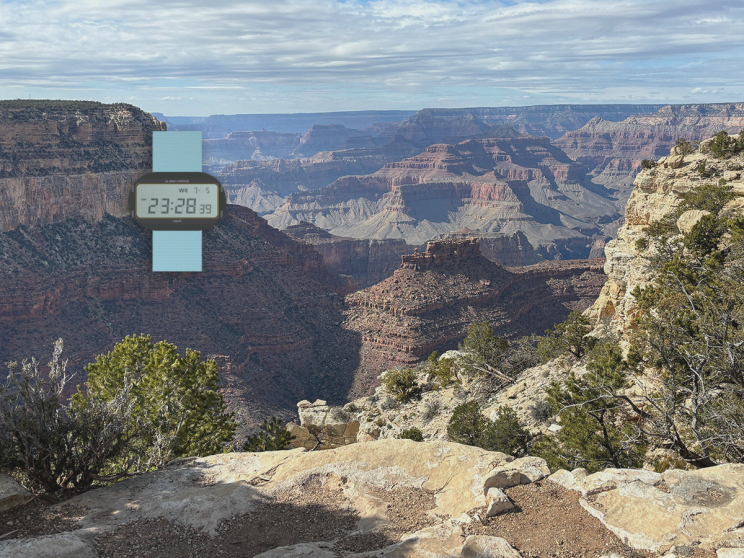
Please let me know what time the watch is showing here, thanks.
23:28:39
